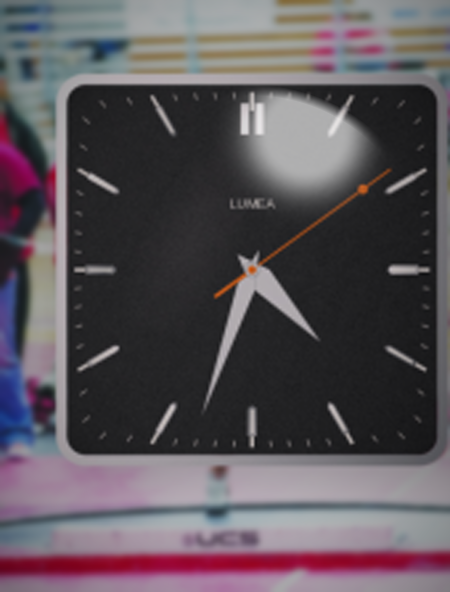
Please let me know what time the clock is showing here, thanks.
4:33:09
